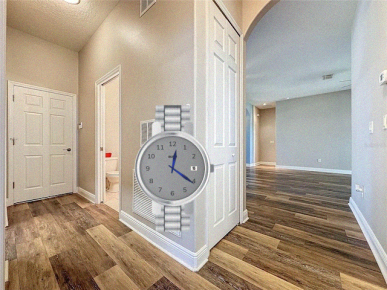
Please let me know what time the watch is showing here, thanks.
12:21
